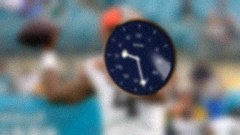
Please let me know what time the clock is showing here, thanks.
9:27
